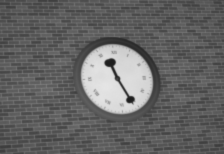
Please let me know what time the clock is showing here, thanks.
11:26
